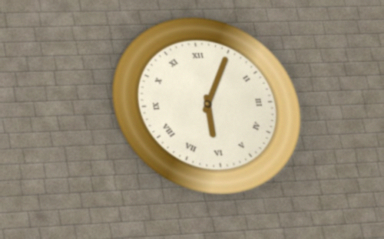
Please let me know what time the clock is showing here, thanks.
6:05
